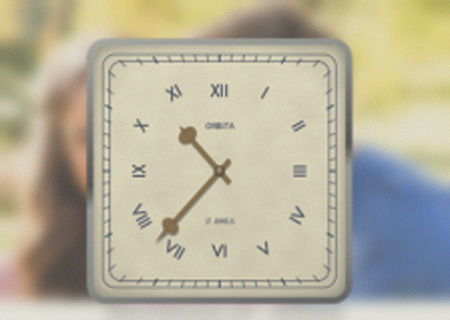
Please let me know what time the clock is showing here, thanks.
10:37
